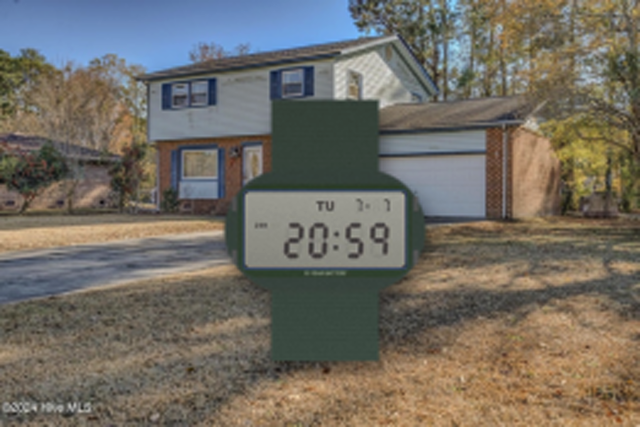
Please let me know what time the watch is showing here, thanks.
20:59
